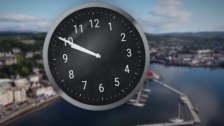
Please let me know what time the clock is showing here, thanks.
9:50
